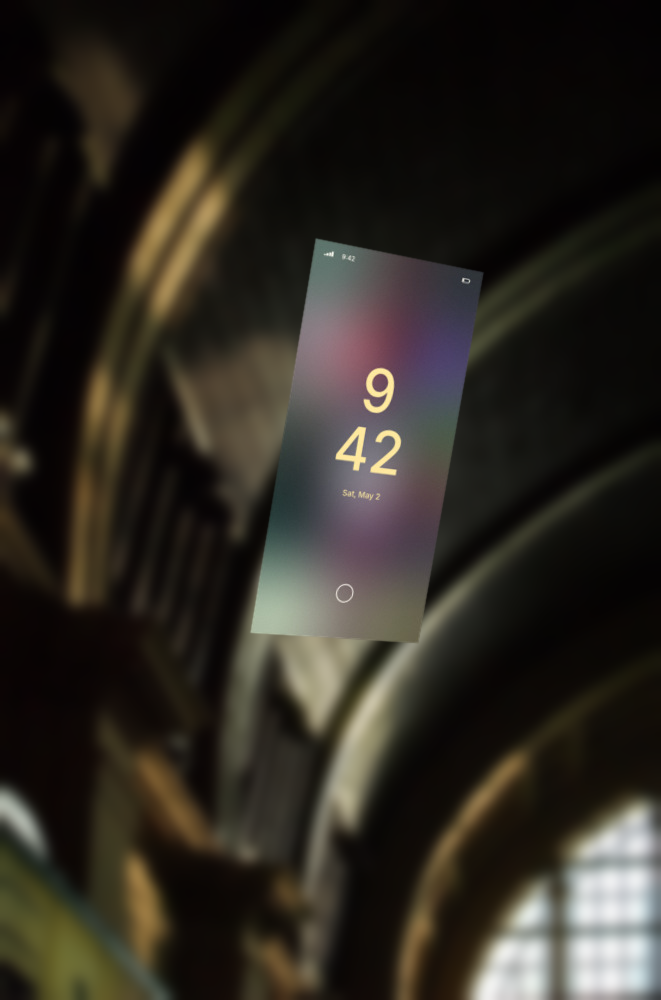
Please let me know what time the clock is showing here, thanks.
9:42
